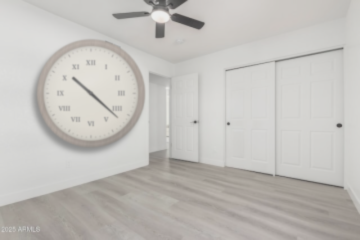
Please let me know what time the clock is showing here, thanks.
10:22
